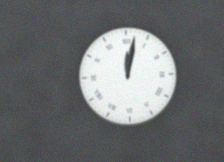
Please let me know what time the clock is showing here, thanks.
12:02
